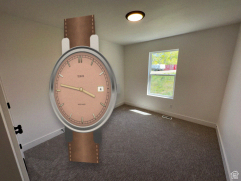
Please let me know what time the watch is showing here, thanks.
3:47
